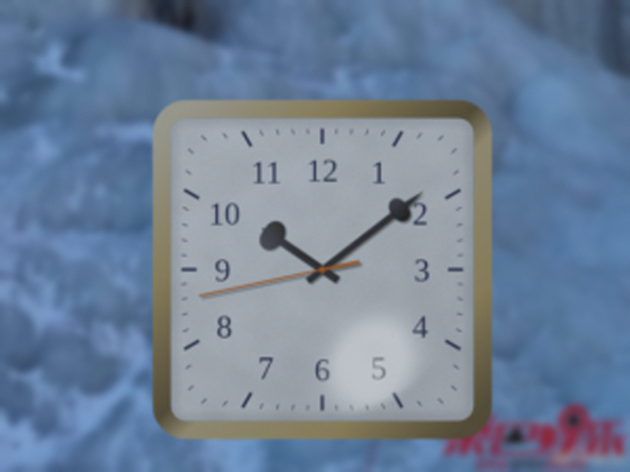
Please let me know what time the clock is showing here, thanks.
10:08:43
